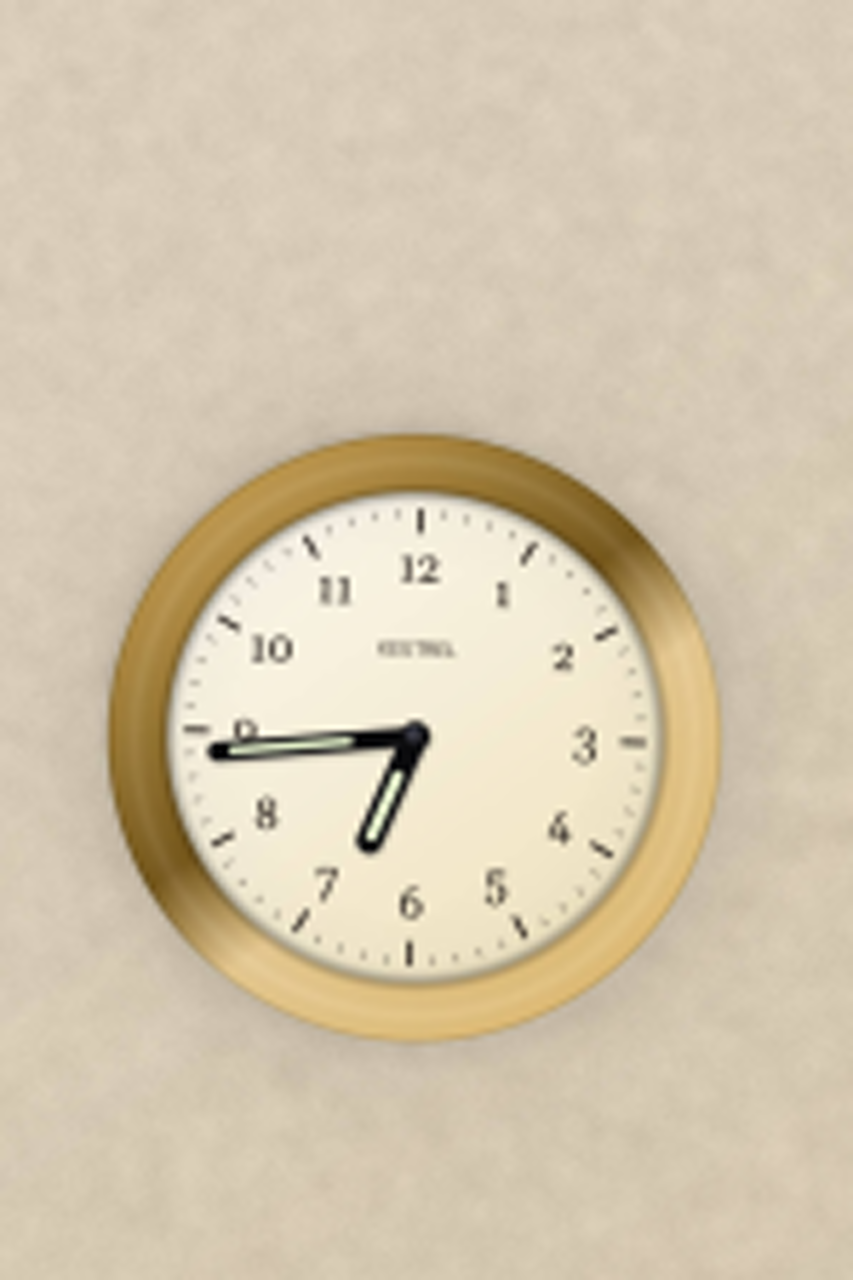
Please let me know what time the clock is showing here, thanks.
6:44
